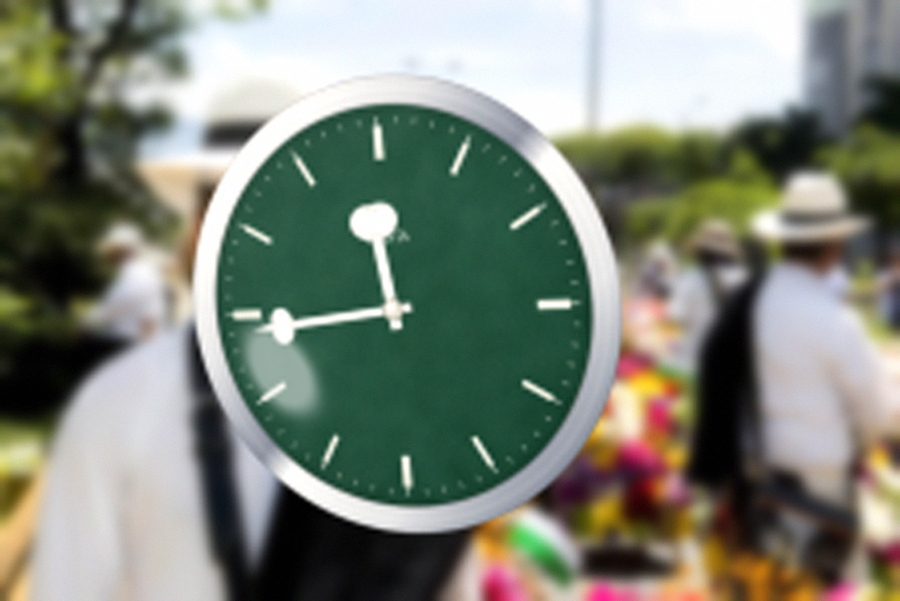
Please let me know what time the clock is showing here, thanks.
11:44
